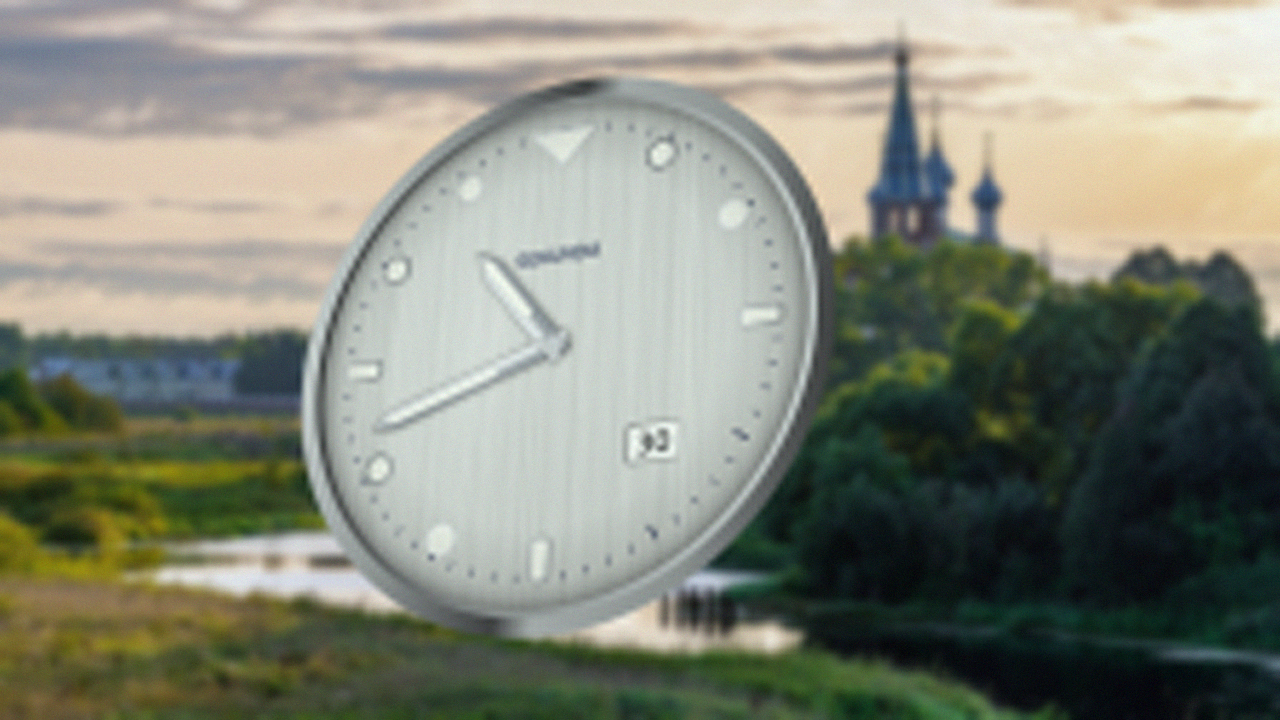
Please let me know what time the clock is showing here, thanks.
10:42
